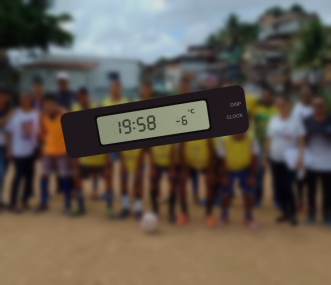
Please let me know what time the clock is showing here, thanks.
19:58
